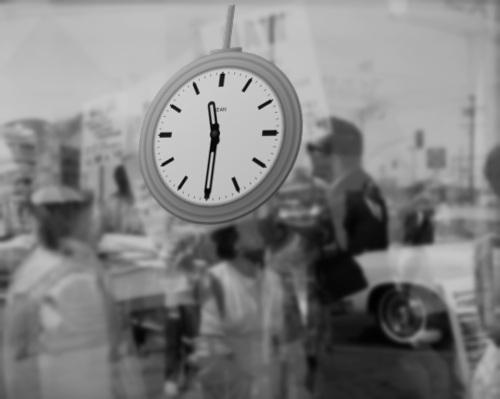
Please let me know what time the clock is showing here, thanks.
11:30
